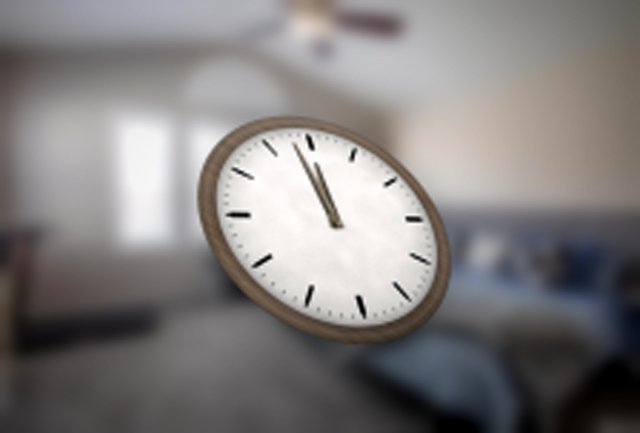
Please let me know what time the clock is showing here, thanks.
11:58
